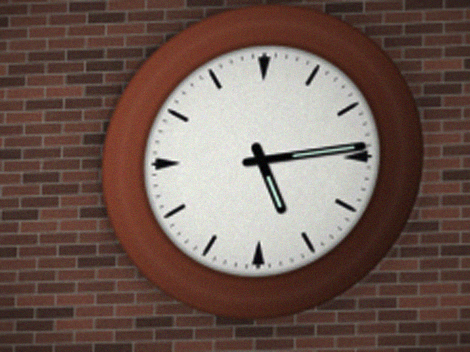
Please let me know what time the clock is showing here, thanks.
5:14
